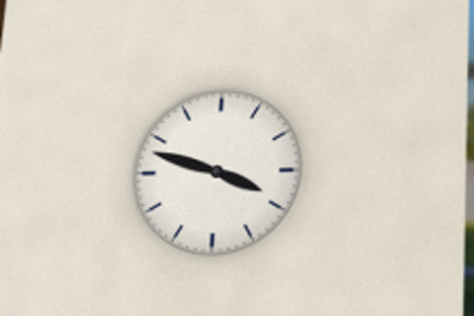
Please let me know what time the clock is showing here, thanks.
3:48
